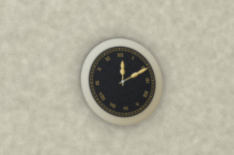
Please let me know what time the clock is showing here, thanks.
12:11
